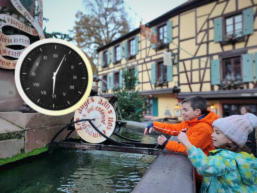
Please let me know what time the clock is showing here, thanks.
6:04
